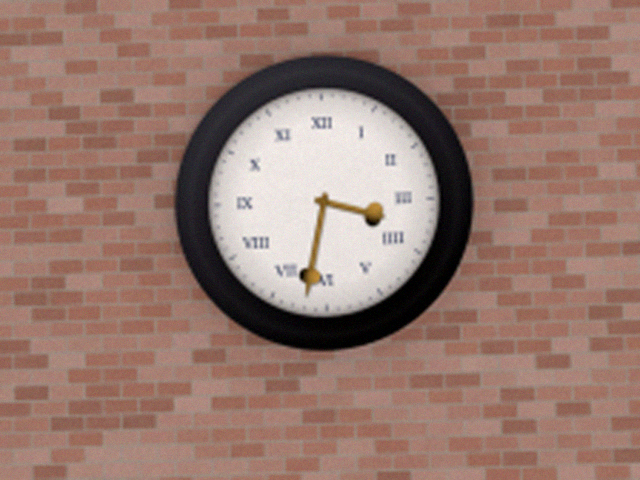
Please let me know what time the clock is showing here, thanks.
3:32
